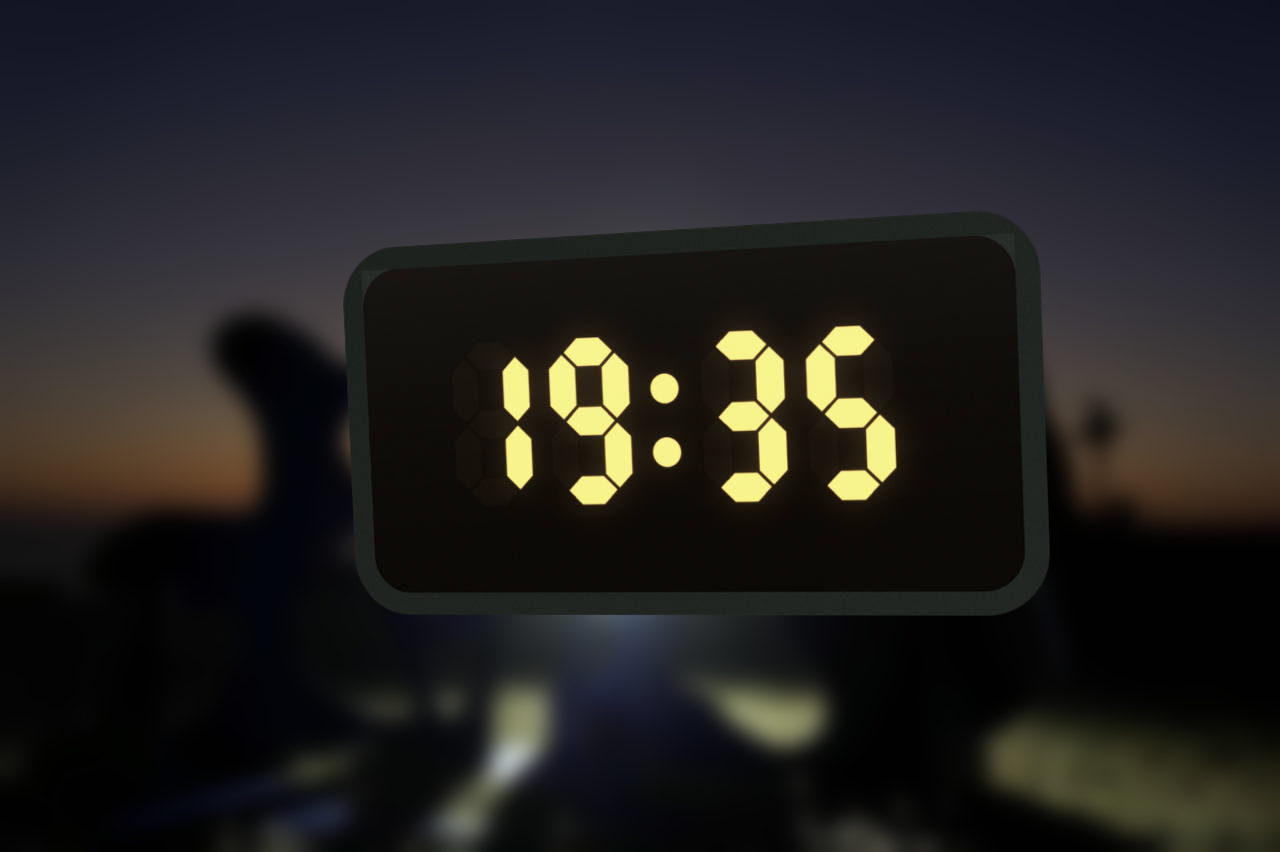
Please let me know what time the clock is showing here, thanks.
19:35
